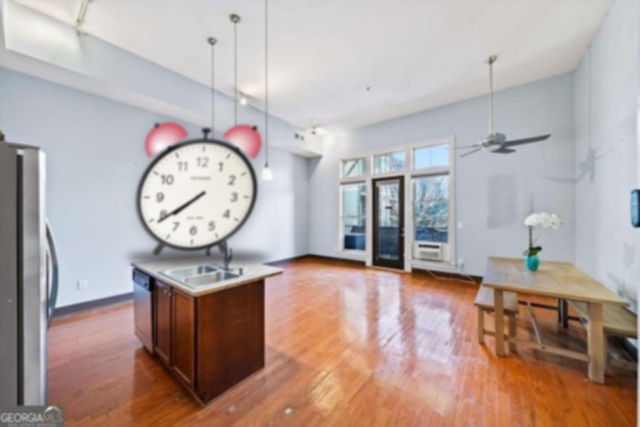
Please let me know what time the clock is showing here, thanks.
7:39
